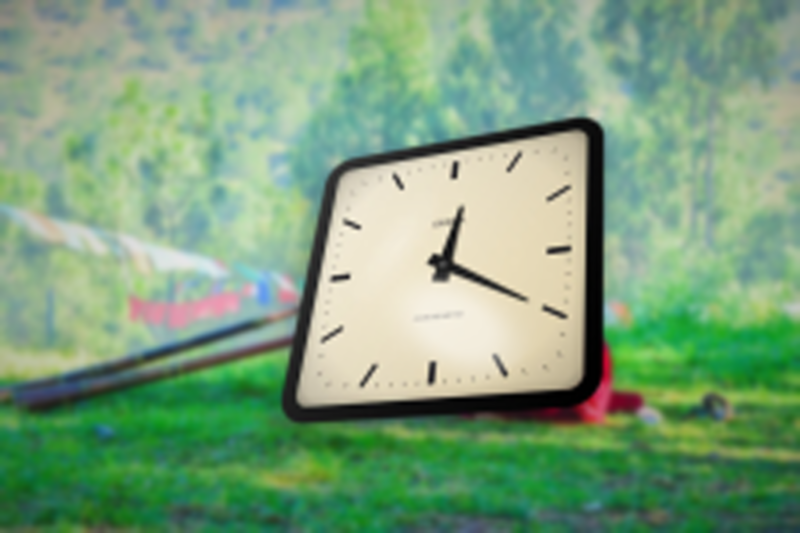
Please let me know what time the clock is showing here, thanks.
12:20
